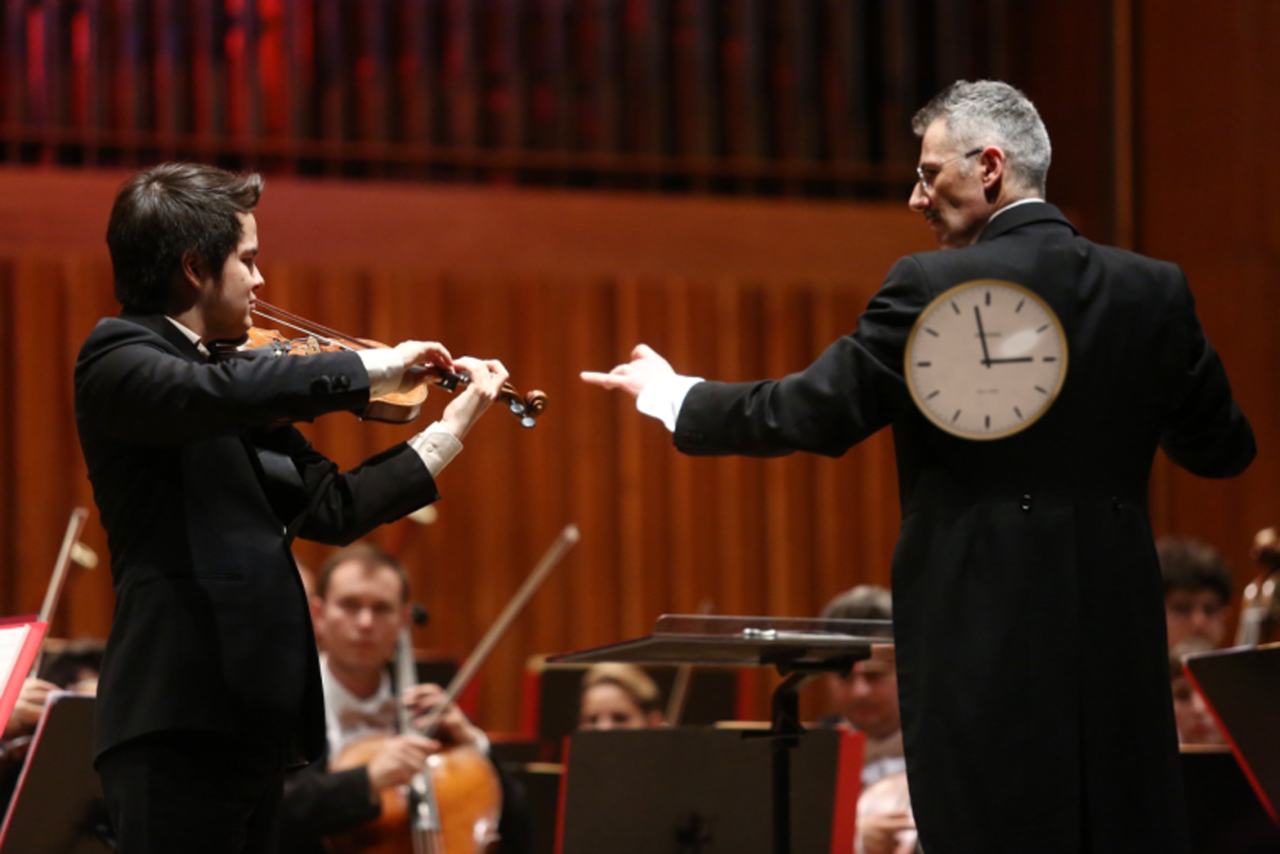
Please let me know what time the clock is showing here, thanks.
2:58
